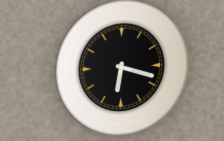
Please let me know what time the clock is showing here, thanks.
6:18
